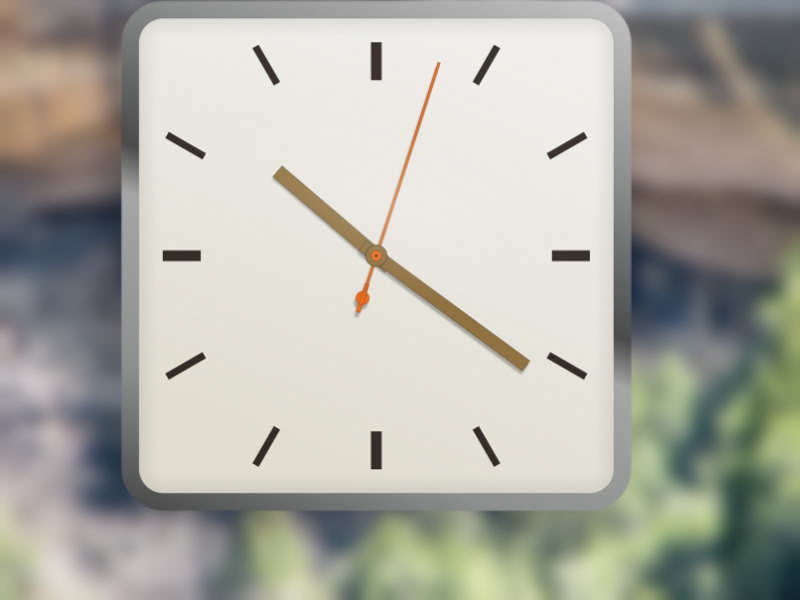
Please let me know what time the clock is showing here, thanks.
10:21:03
